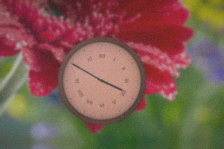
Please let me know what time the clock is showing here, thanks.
3:50
